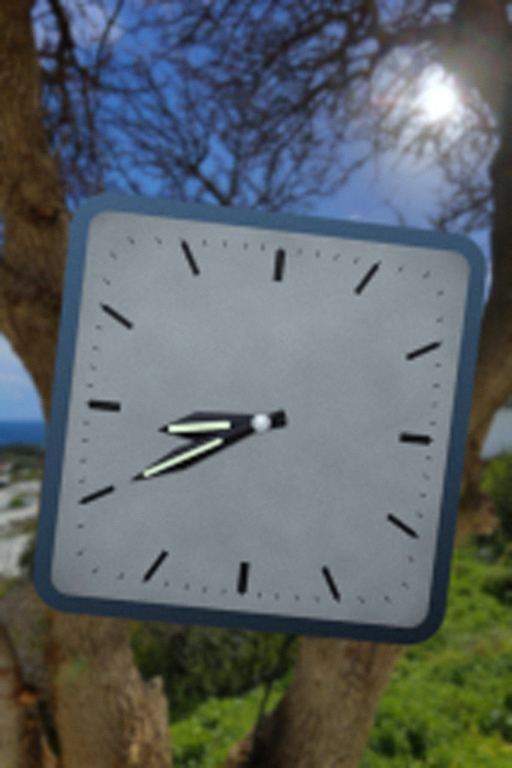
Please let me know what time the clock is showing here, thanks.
8:40
